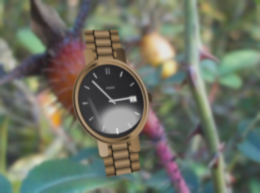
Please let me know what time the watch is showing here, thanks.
2:53
